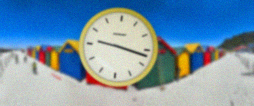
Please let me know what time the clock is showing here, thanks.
9:17
